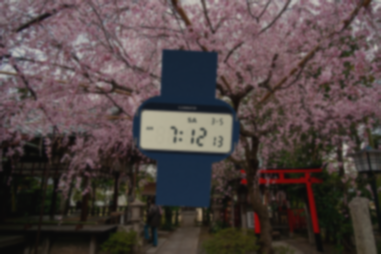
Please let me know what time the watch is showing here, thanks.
7:12:13
